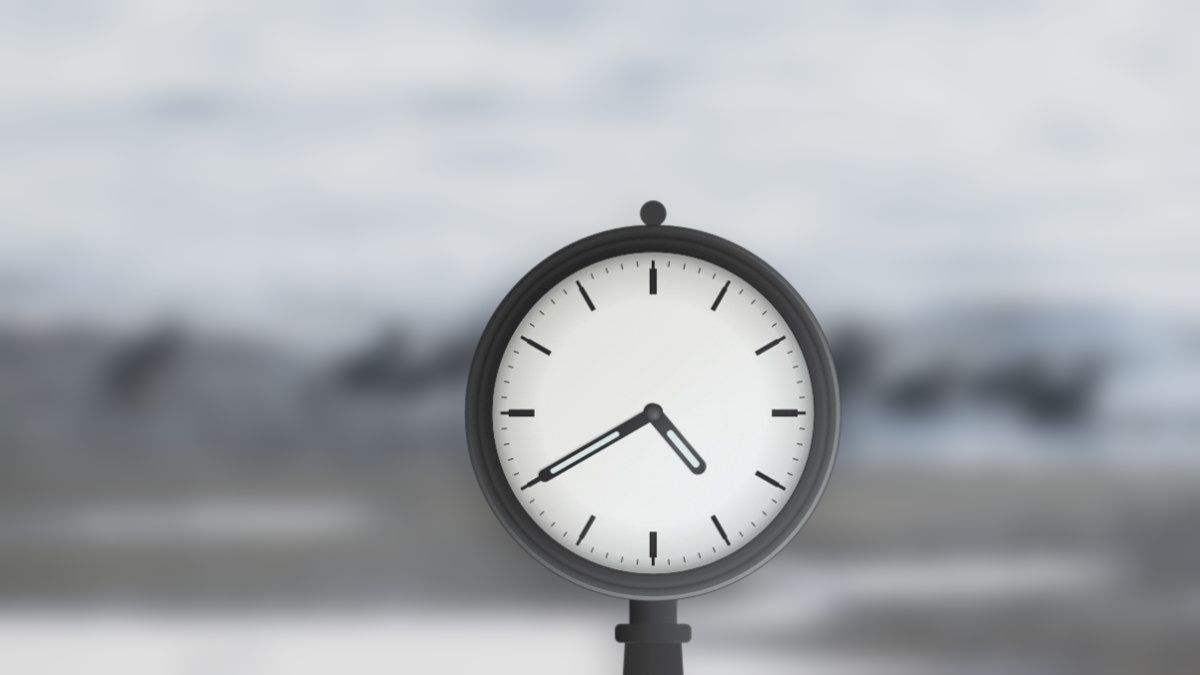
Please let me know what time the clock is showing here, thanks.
4:40
